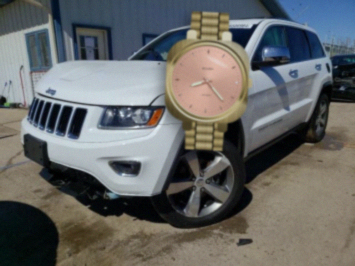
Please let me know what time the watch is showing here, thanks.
8:23
